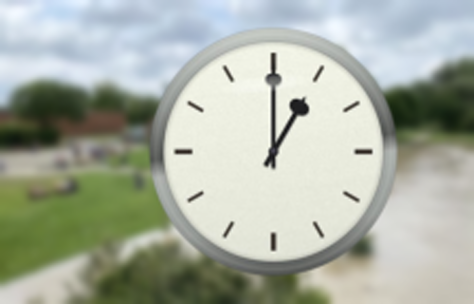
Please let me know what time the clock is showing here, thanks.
1:00
